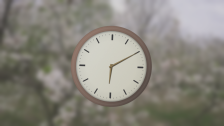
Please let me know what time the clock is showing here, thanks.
6:10
